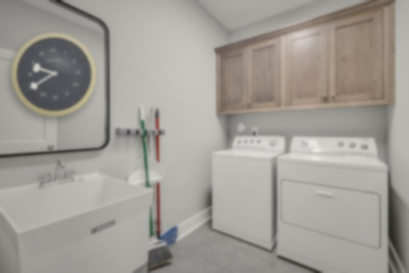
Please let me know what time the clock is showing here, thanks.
9:40
